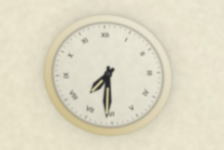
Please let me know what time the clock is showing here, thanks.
7:31
